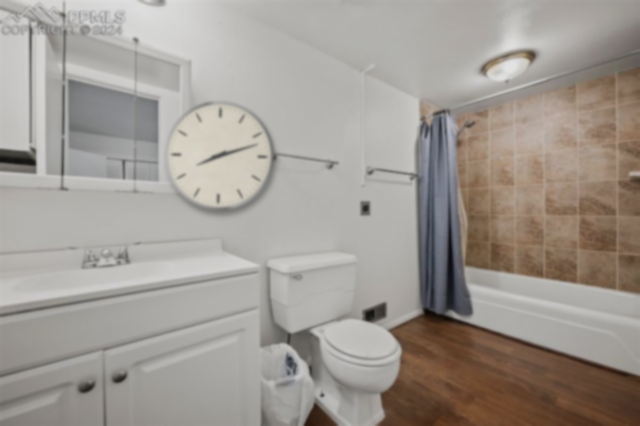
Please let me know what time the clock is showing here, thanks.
8:12
